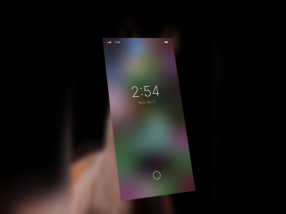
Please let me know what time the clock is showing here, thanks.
2:54
